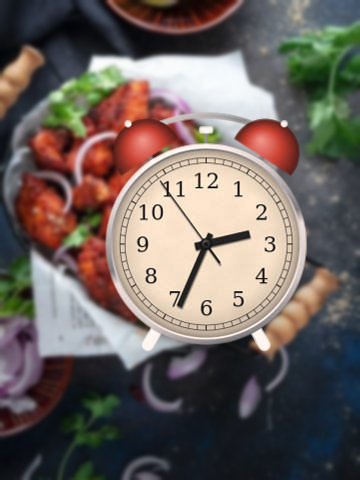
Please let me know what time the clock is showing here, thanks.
2:33:54
